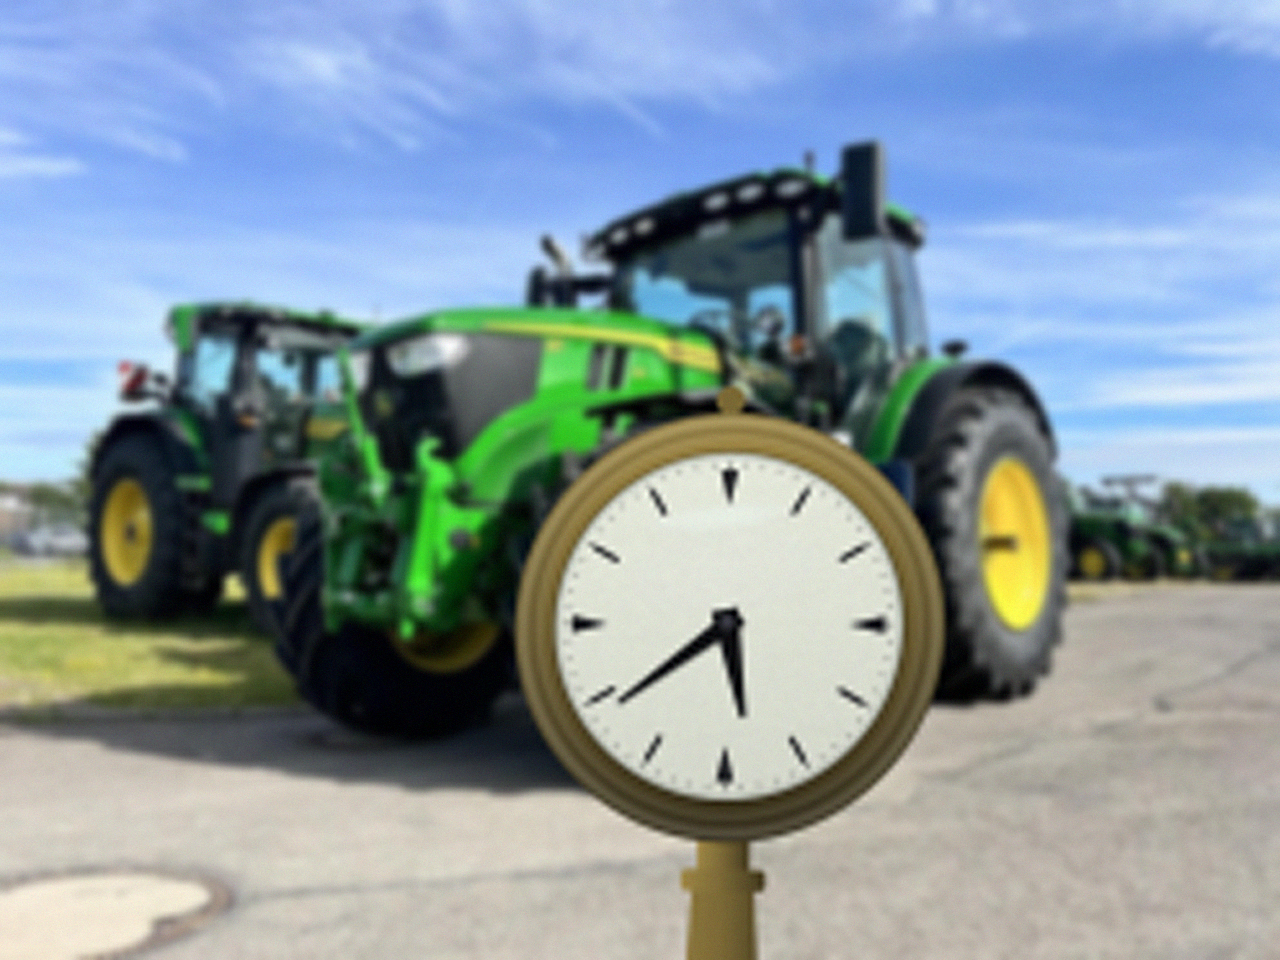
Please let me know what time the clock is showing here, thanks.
5:39
